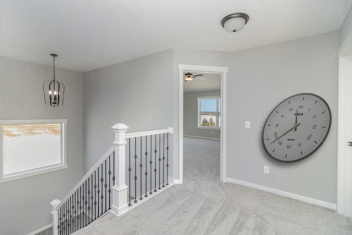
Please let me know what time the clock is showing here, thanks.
11:38
